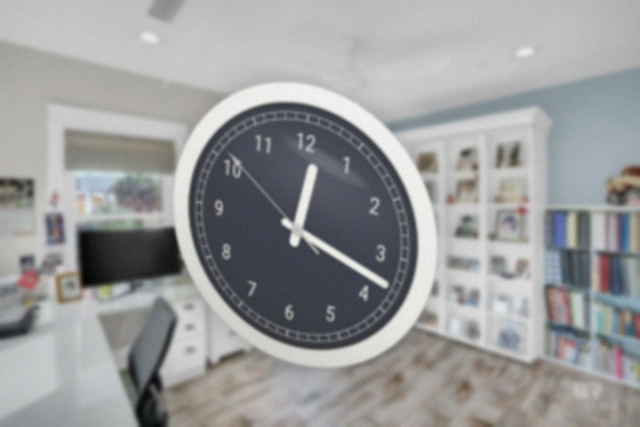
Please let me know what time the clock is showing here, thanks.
12:17:51
